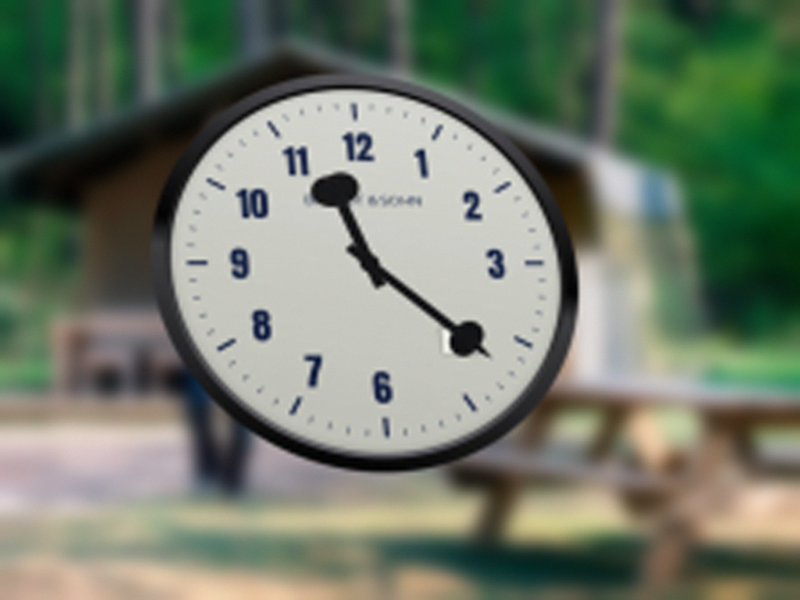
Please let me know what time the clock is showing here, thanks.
11:22
